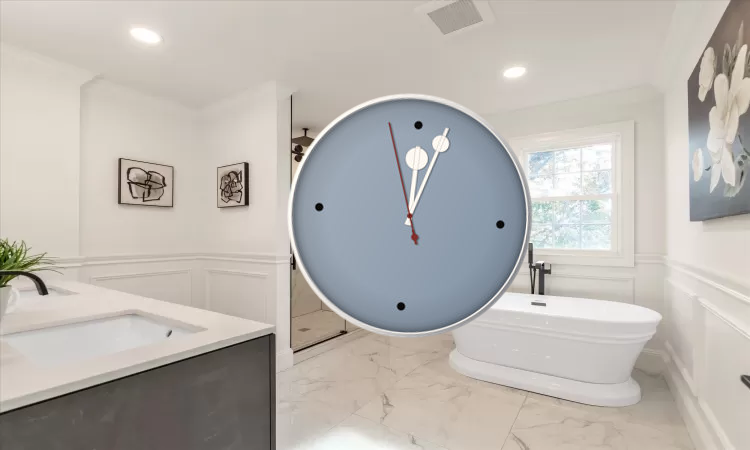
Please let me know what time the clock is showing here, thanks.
12:02:57
